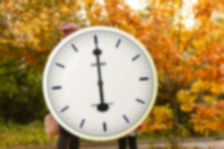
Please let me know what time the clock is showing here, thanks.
6:00
